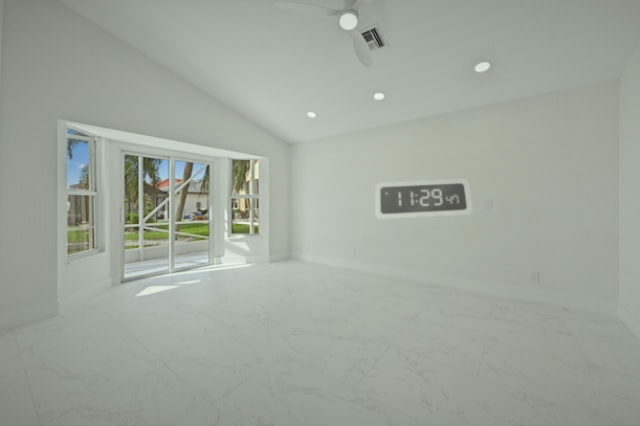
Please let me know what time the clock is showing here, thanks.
11:29:47
